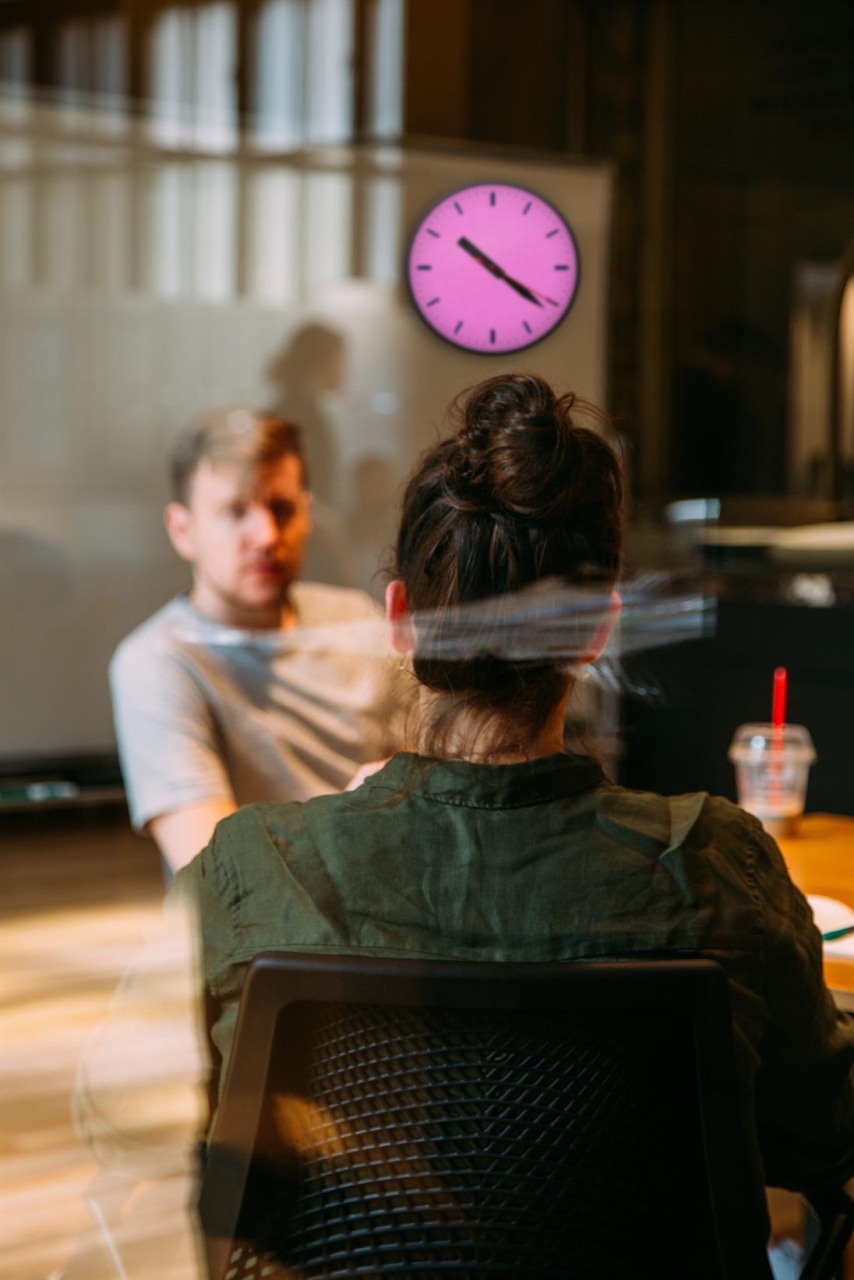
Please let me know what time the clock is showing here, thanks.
10:21:20
